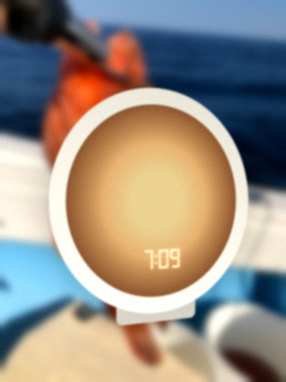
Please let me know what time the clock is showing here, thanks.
7:09
